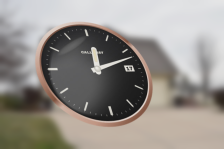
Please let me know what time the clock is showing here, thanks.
12:12
